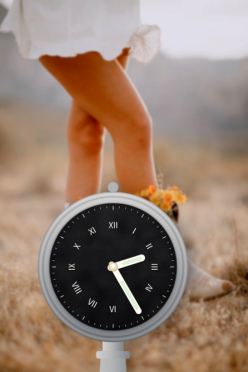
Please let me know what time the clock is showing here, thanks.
2:25
